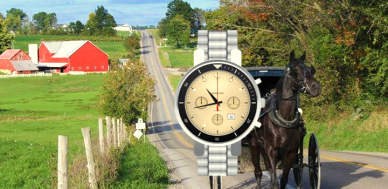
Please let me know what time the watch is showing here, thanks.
10:43
